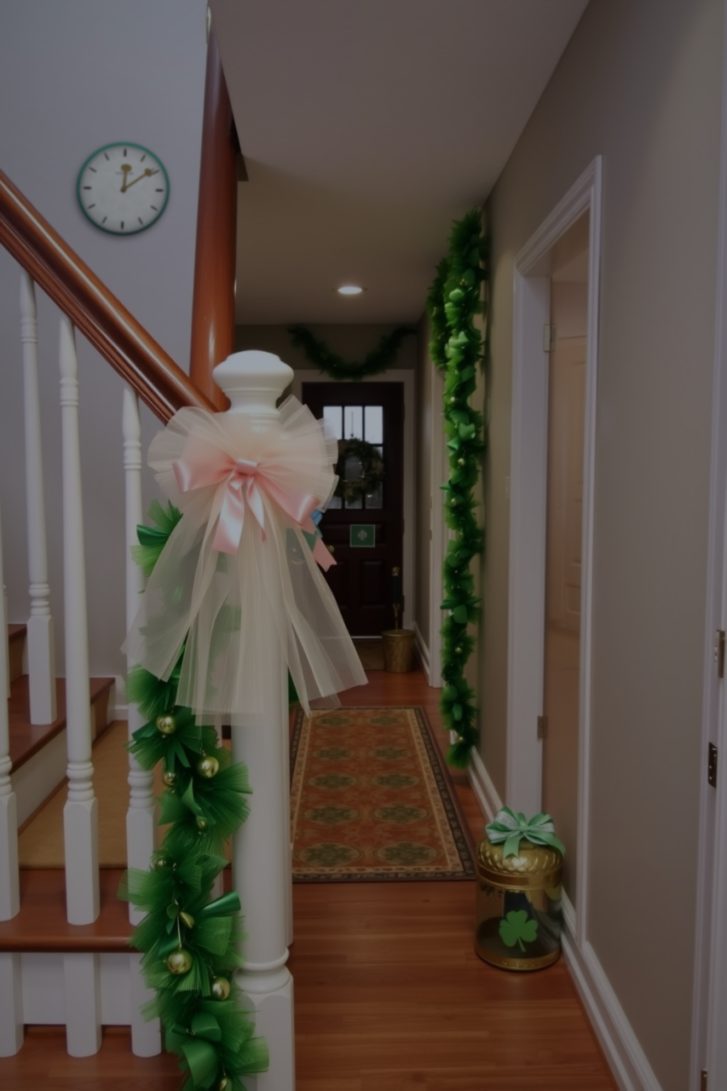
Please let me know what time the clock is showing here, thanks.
12:09
